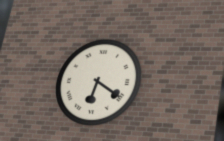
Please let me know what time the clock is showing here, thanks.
6:20
